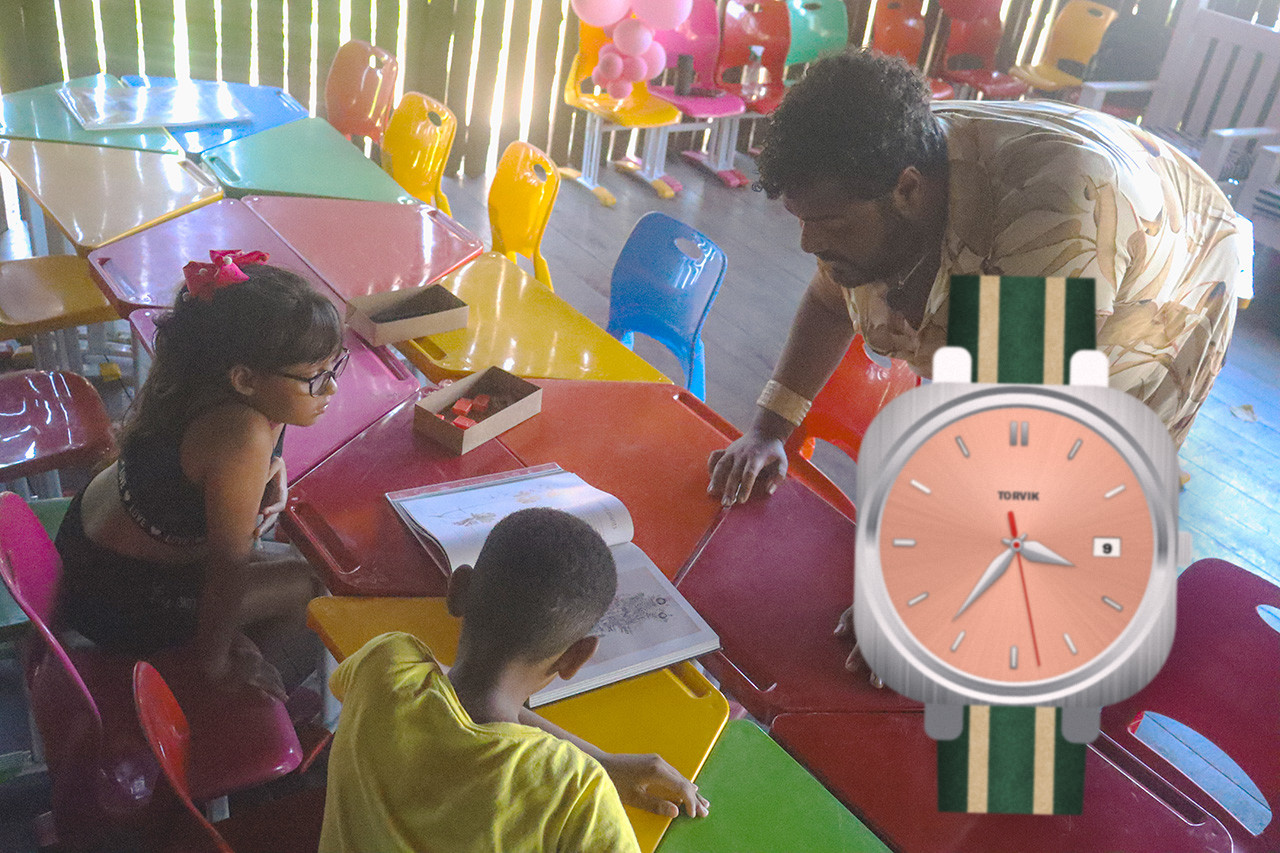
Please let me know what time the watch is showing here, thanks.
3:36:28
